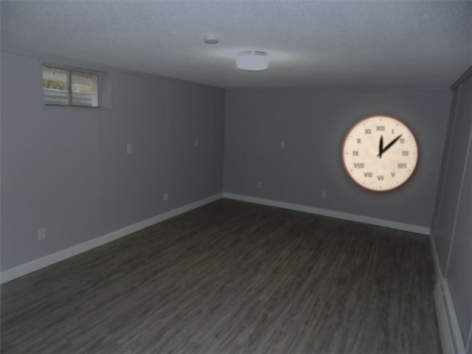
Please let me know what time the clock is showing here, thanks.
12:08
